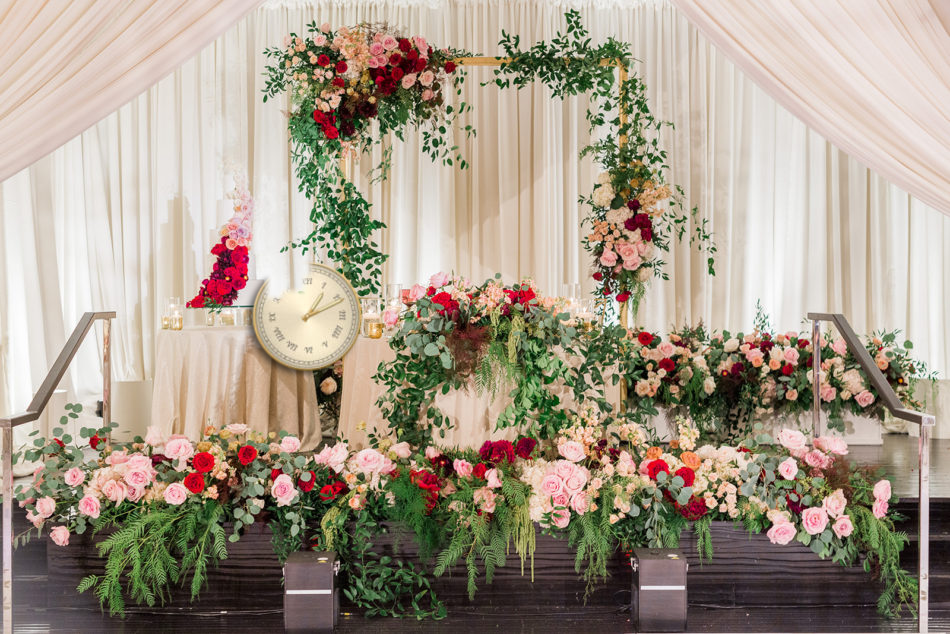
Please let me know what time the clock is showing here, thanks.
1:11
